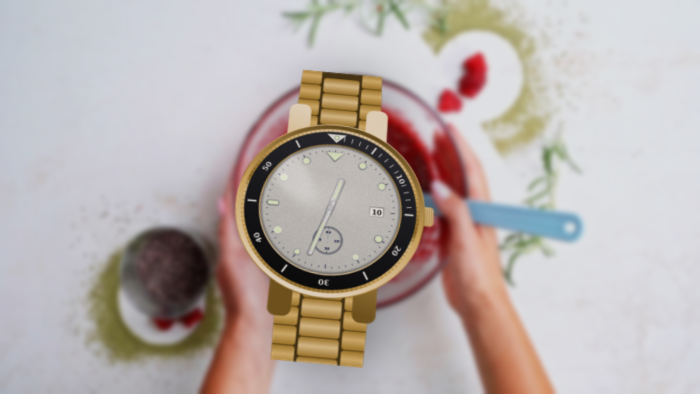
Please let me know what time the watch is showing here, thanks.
12:33
